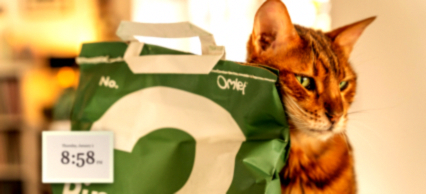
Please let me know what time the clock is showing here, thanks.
8:58
